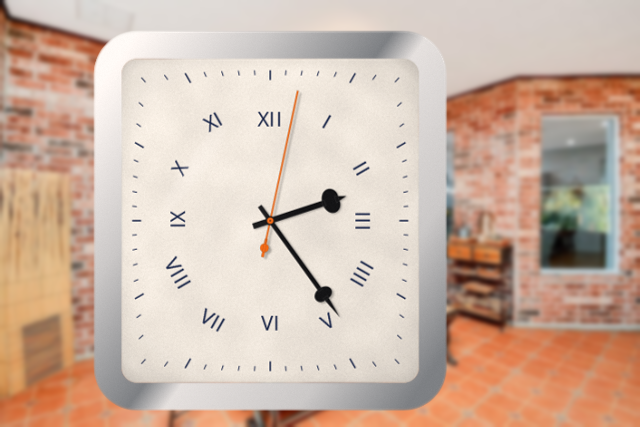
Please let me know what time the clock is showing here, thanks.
2:24:02
